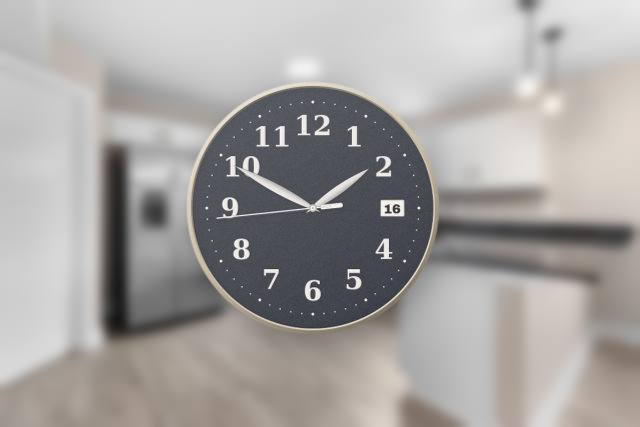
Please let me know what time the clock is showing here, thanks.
1:49:44
